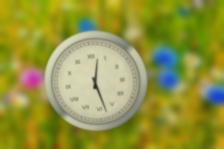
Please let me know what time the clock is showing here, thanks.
12:28
